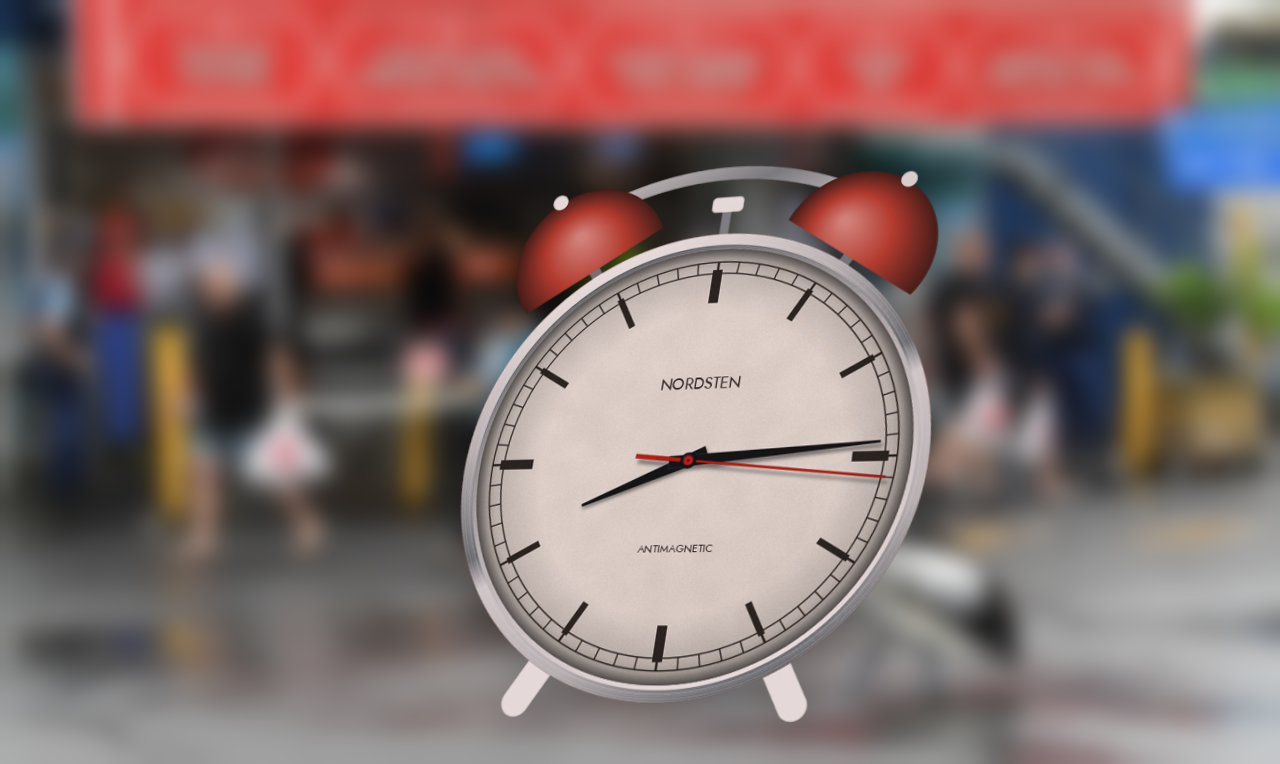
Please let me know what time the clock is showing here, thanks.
8:14:16
